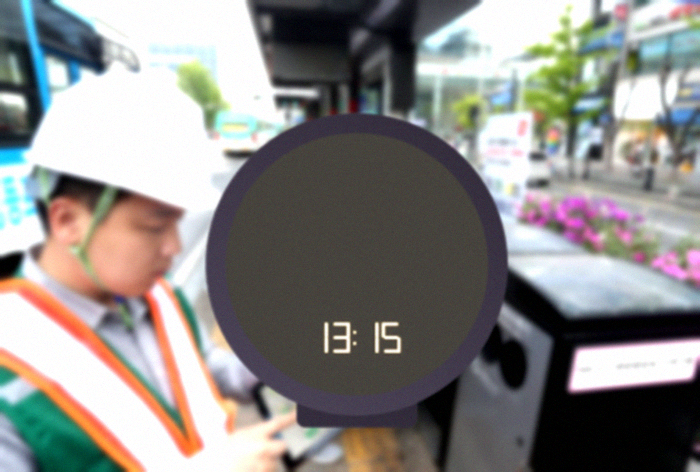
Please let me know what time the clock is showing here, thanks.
13:15
